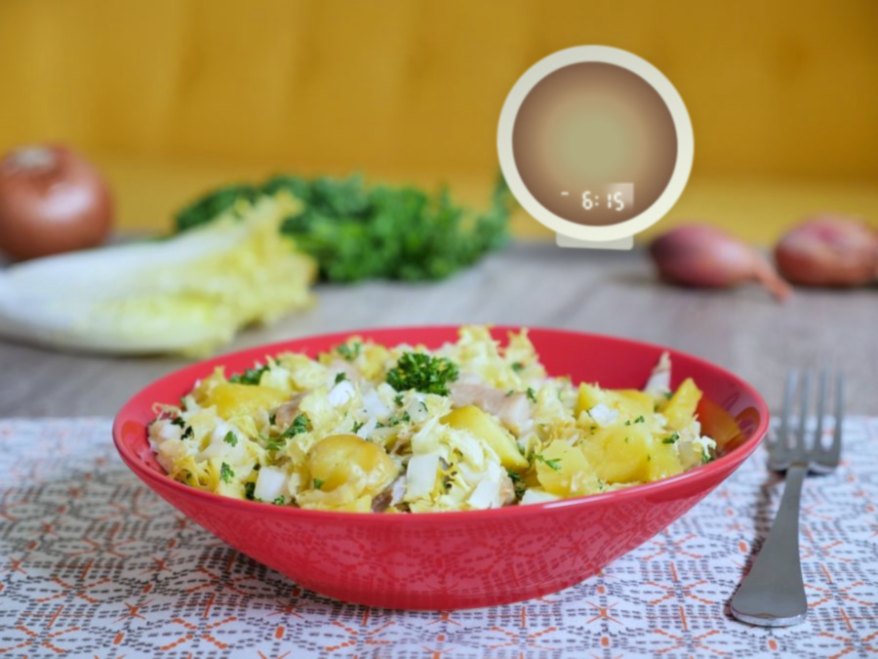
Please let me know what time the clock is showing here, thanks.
6:15
